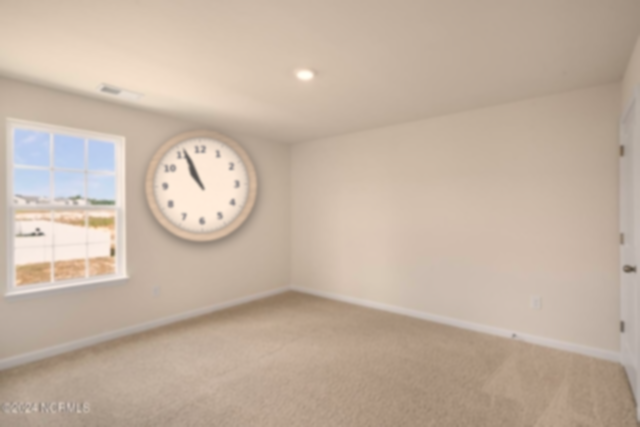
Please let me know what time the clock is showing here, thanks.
10:56
